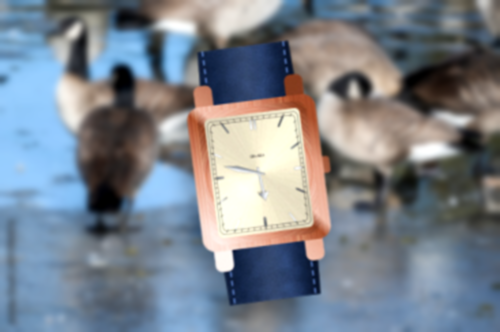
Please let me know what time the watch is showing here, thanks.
5:48
